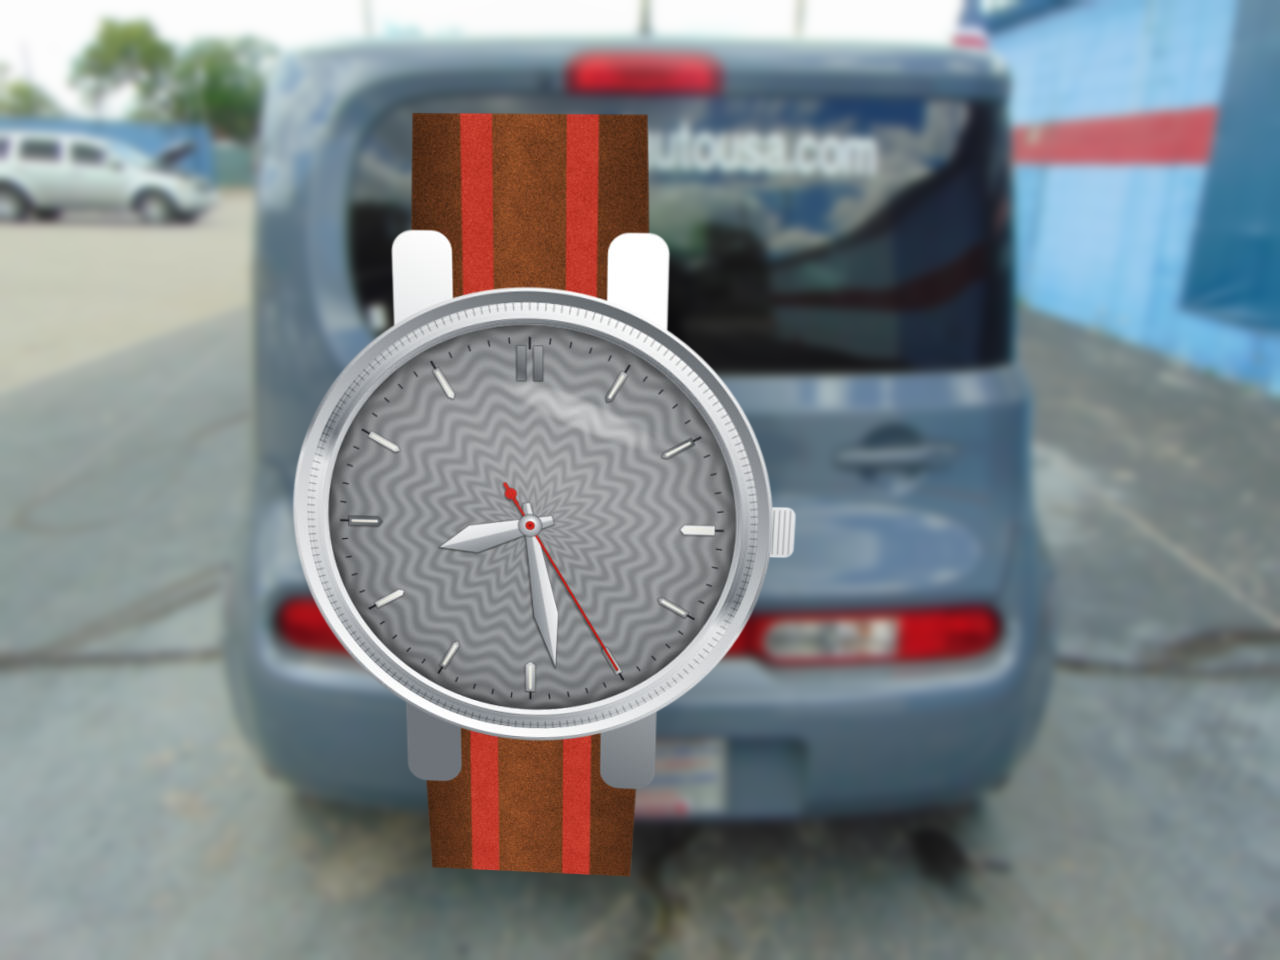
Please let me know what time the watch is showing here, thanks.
8:28:25
